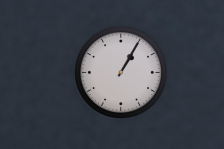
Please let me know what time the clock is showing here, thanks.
1:05
